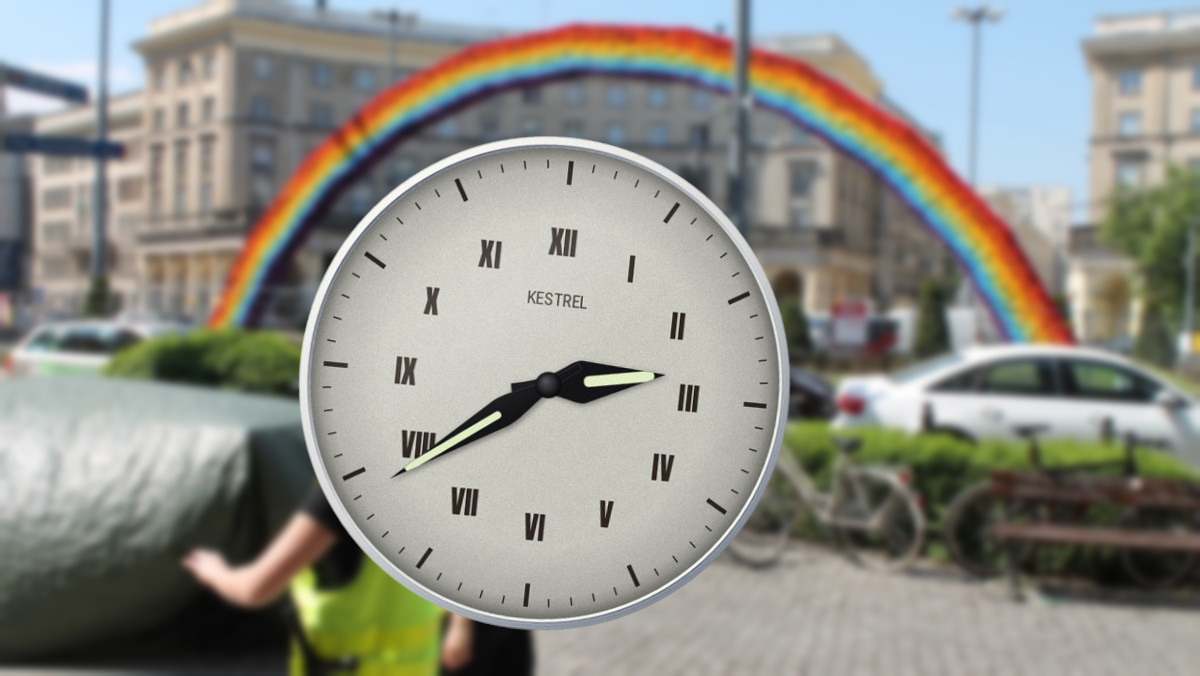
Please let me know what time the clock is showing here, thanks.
2:39
